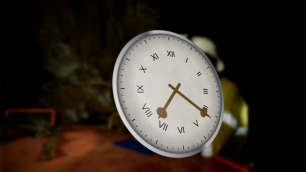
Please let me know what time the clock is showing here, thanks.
7:21
